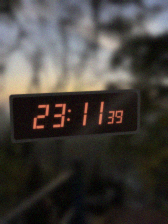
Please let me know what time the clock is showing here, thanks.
23:11:39
